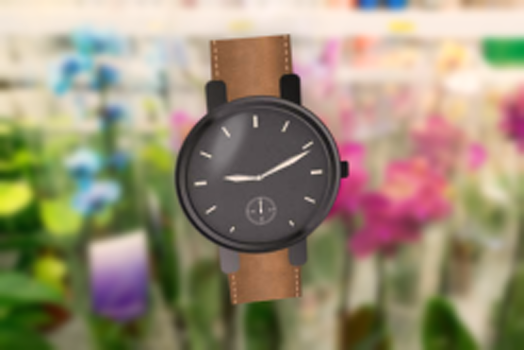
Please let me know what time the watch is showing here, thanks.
9:11
